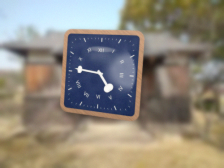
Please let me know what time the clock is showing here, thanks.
4:46
